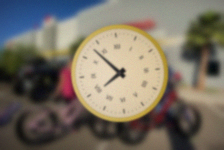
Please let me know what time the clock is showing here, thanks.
7:53
